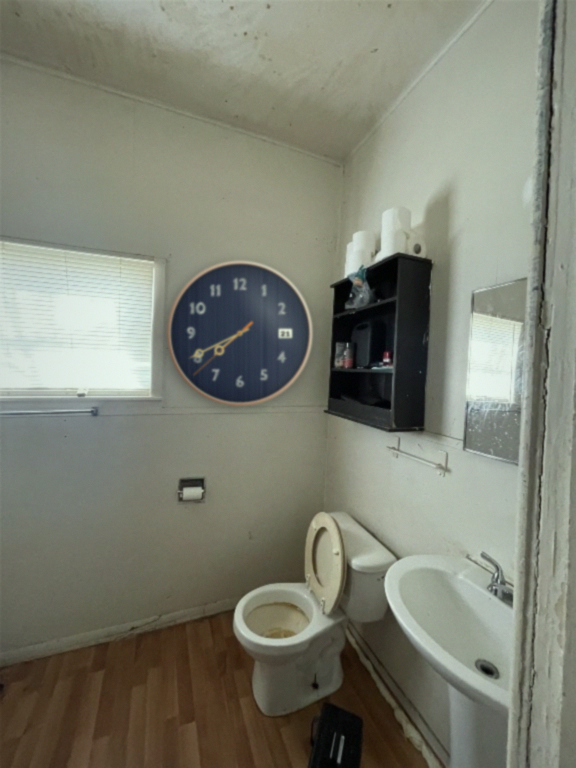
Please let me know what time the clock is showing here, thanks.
7:40:38
